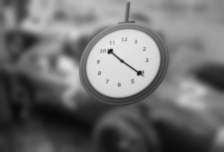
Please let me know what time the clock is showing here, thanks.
10:21
